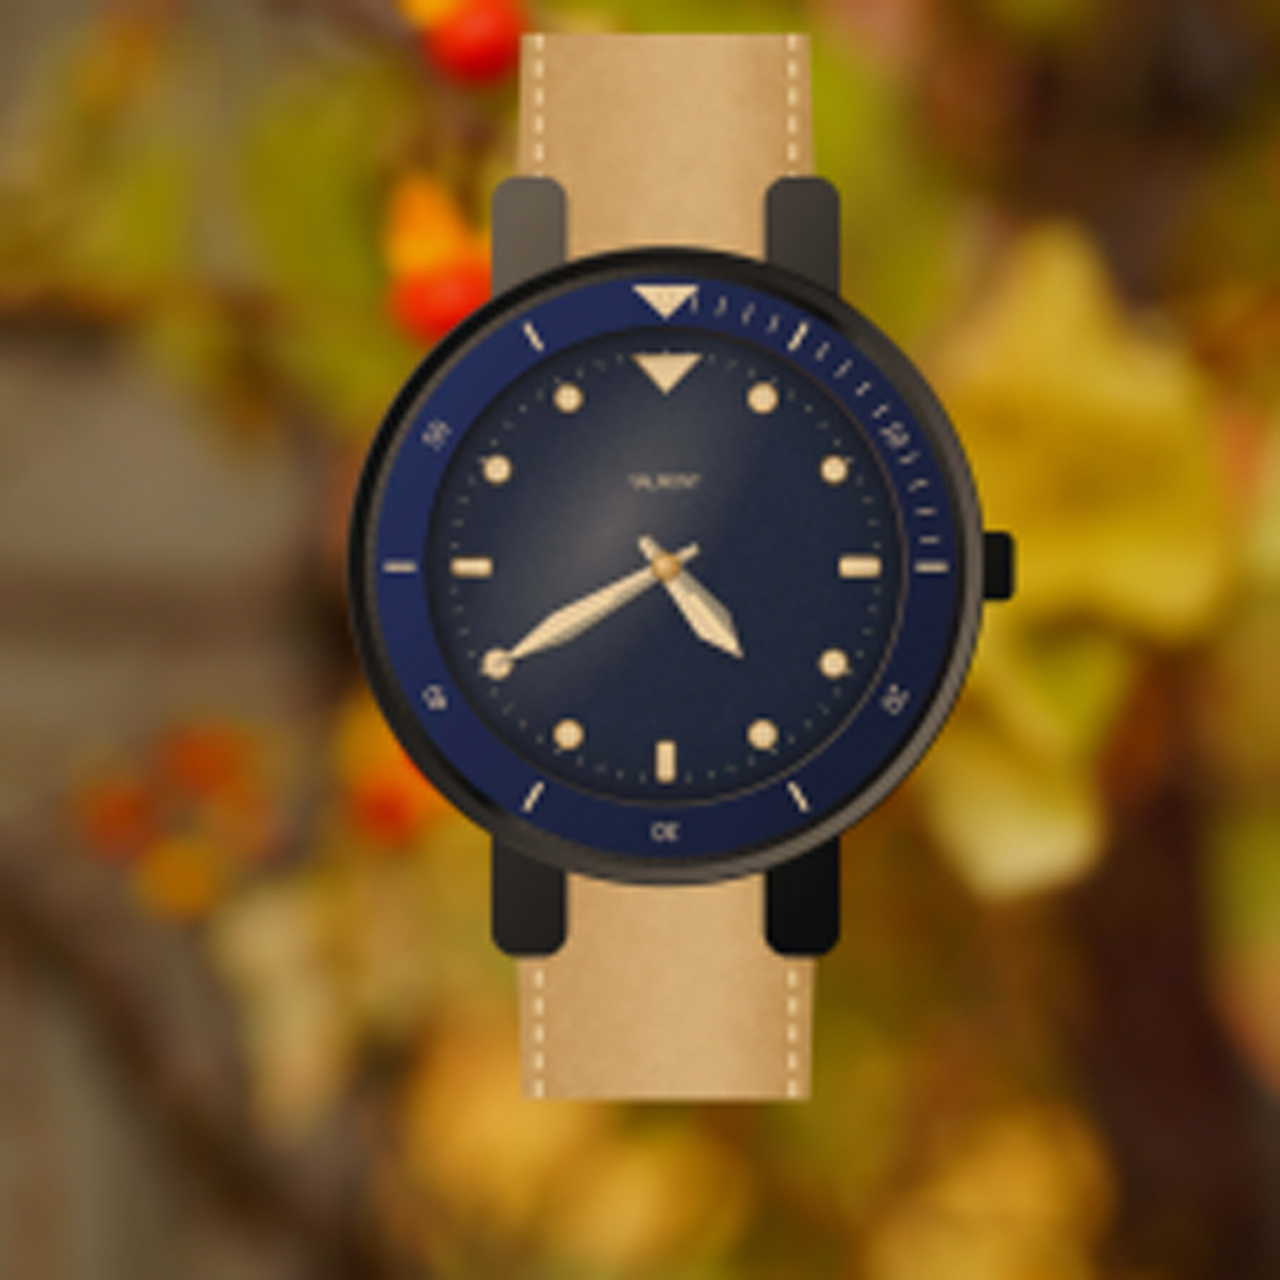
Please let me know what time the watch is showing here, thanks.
4:40
